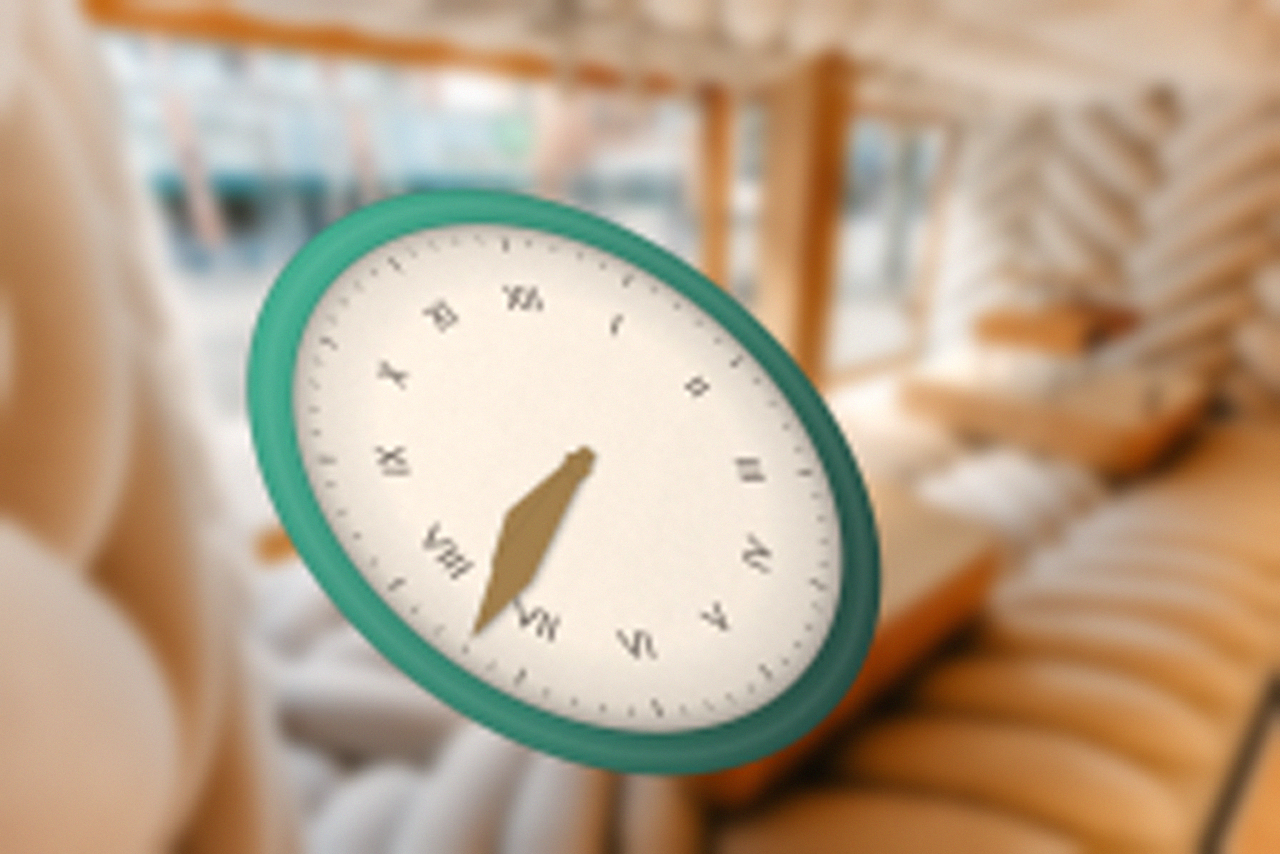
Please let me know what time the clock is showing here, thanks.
7:37
